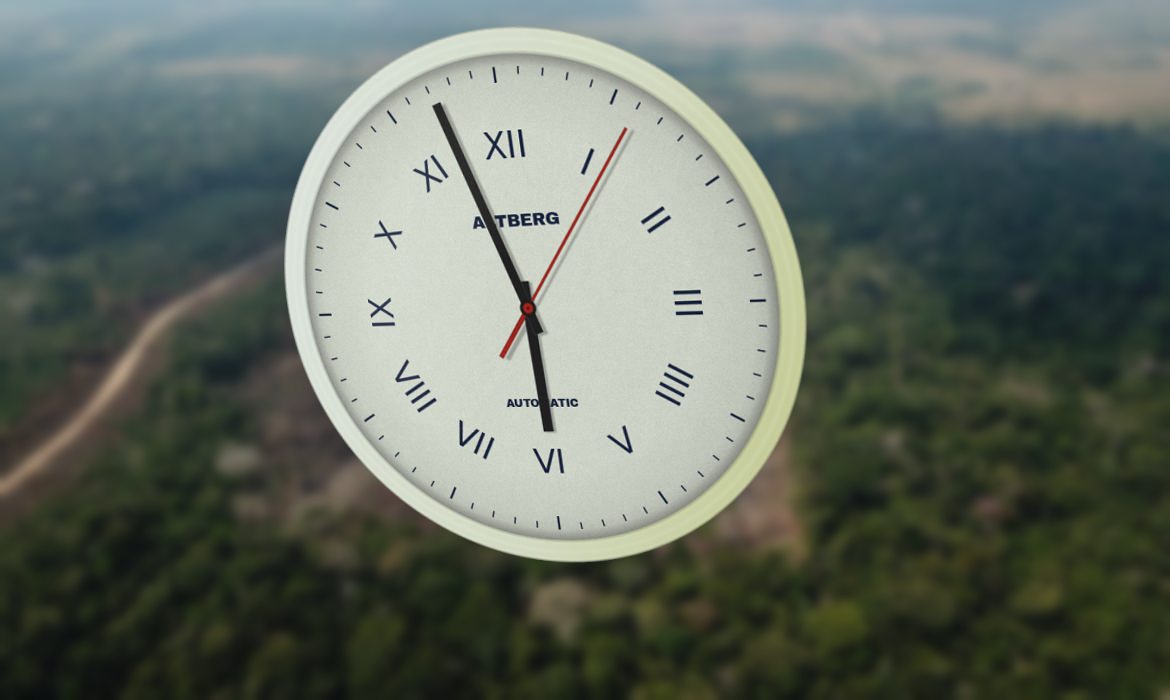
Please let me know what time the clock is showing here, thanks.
5:57:06
